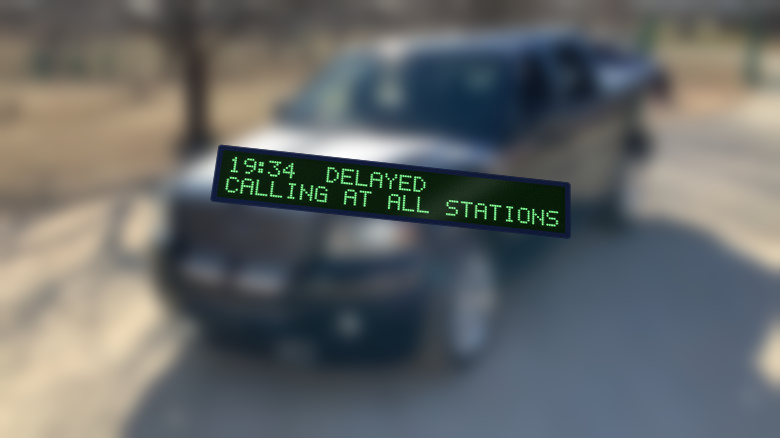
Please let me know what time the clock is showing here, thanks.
19:34
